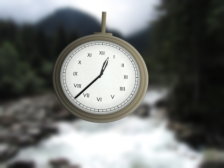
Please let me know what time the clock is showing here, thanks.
12:37
